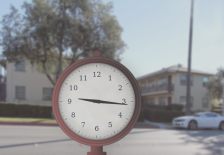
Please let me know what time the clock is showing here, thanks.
9:16
